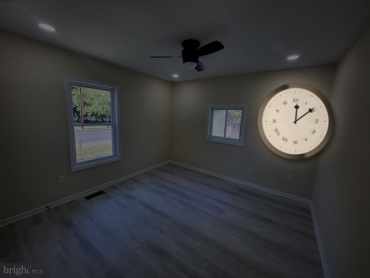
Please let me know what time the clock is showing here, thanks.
12:09
